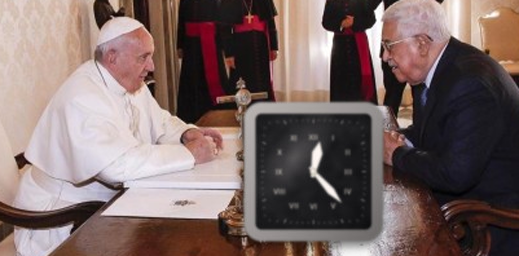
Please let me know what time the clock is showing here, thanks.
12:23
